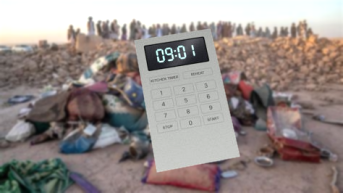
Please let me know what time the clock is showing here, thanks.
9:01
